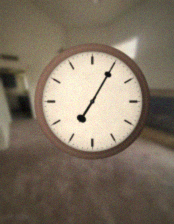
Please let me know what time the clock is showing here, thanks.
7:05
